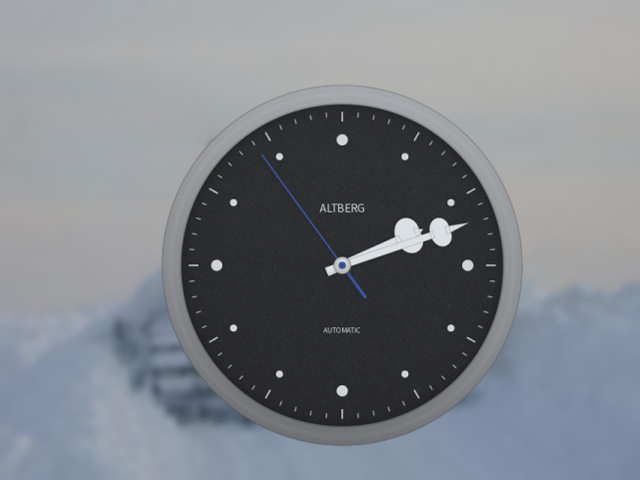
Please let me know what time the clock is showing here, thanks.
2:11:54
